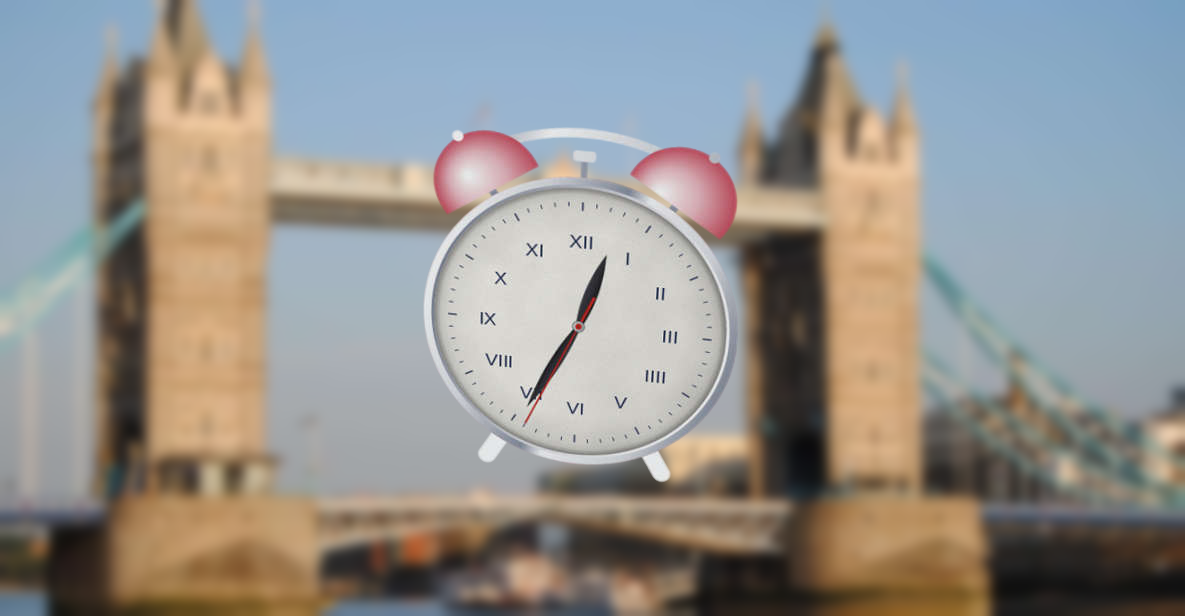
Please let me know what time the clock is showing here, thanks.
12:34:34
